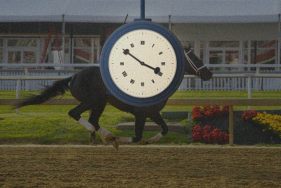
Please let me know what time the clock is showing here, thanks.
3:51
